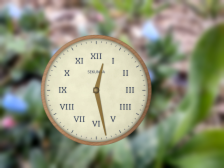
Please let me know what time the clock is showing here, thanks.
12:28
